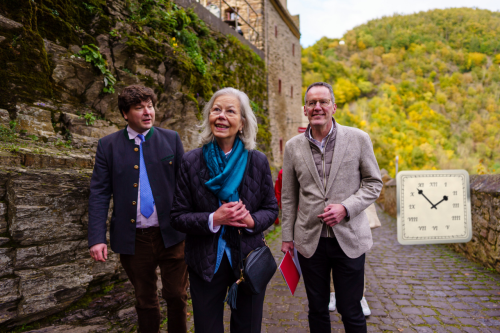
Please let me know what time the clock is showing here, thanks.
1:53
